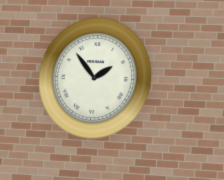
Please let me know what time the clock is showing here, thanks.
1:53
